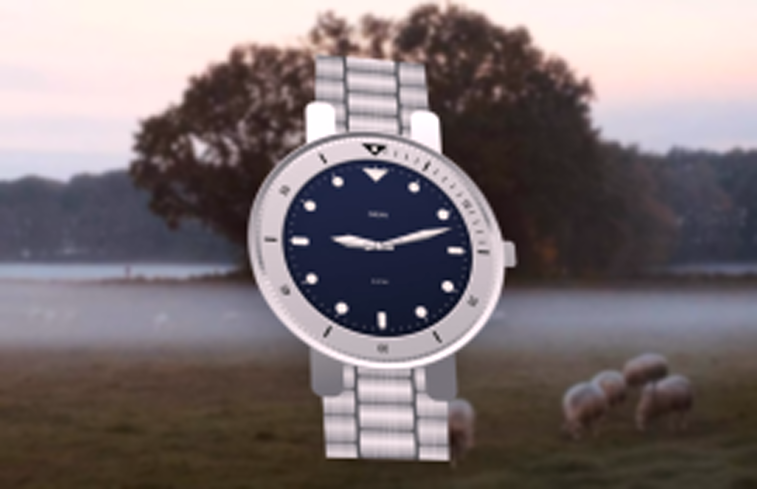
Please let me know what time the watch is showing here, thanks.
9:12
